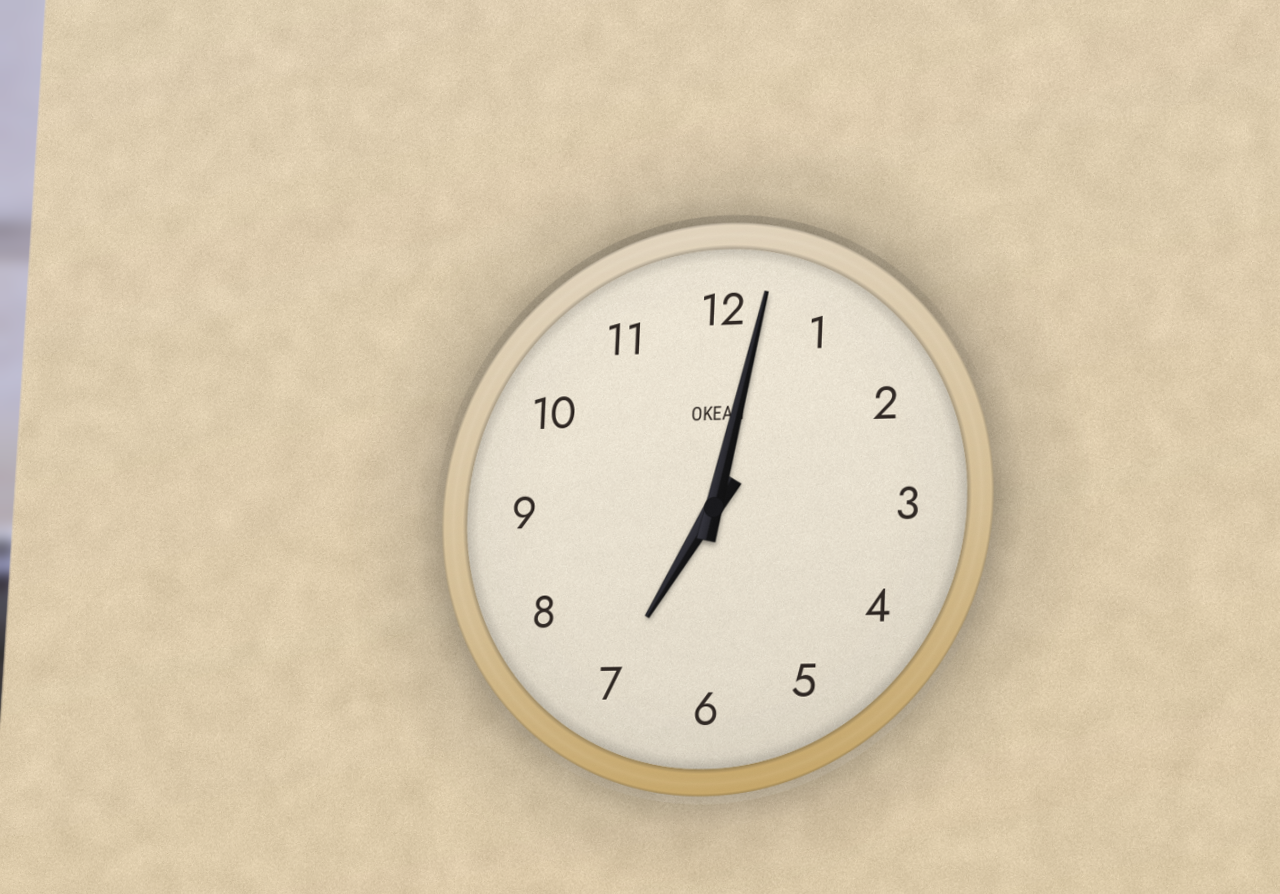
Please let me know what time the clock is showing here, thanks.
7:02
